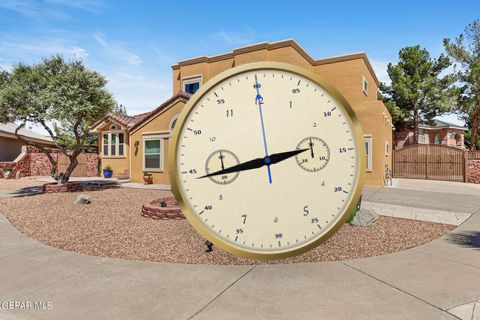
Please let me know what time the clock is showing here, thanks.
2:44
